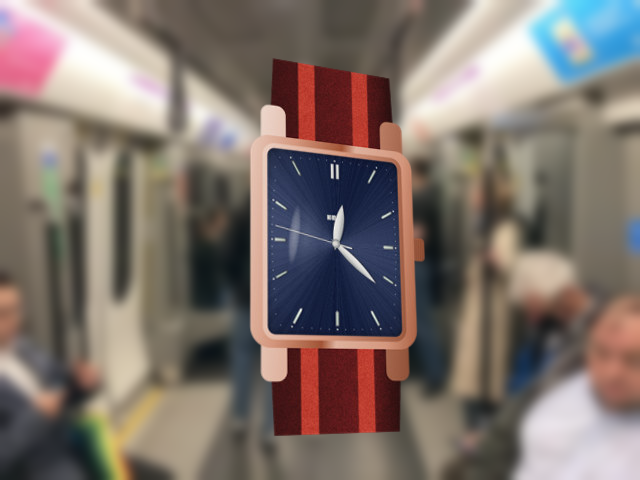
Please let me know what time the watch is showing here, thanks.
12:21:47
